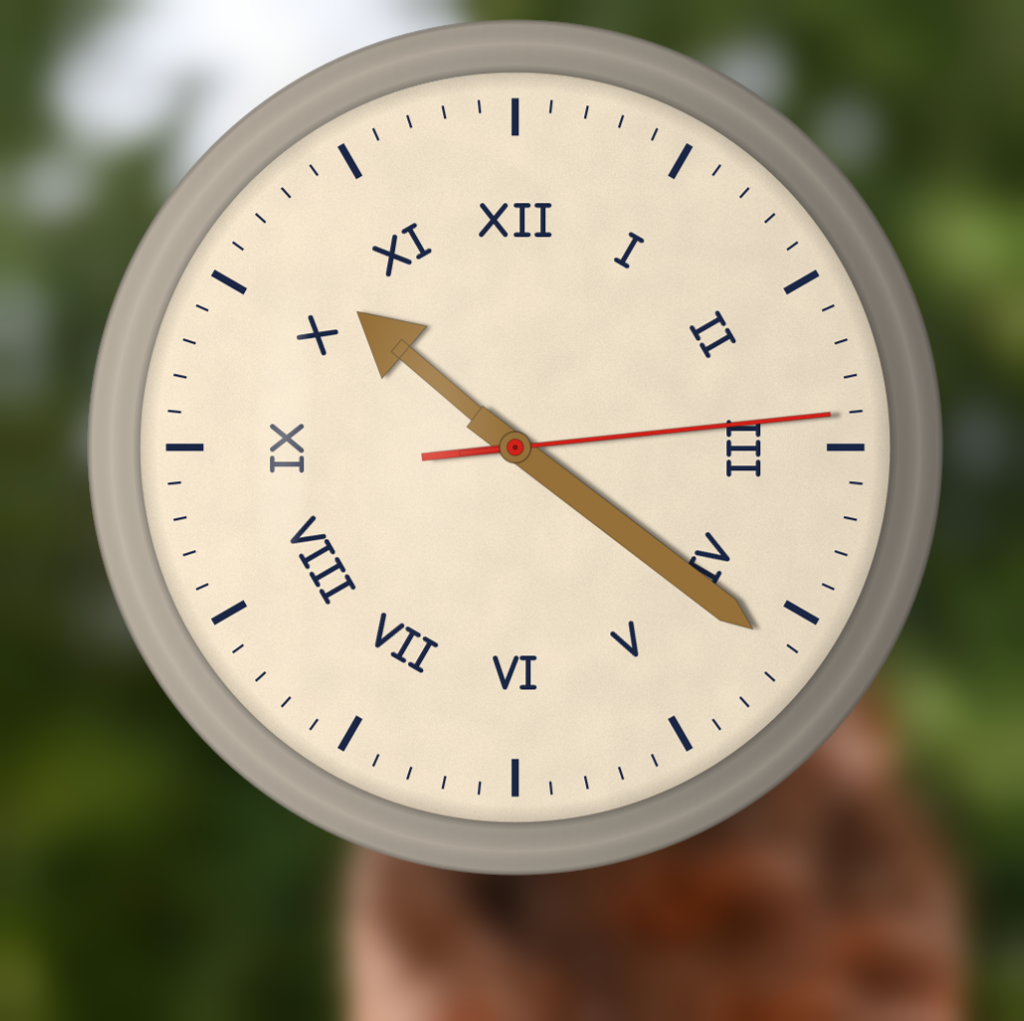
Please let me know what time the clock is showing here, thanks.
10:21:14
